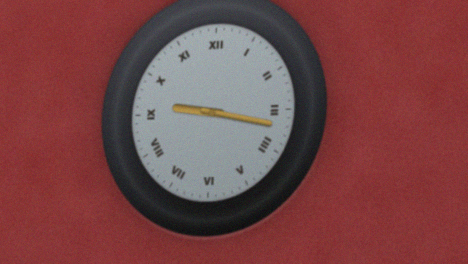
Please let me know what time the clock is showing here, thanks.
9:17
